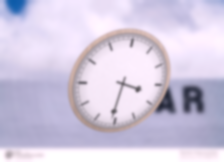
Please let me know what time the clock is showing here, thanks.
3:31
